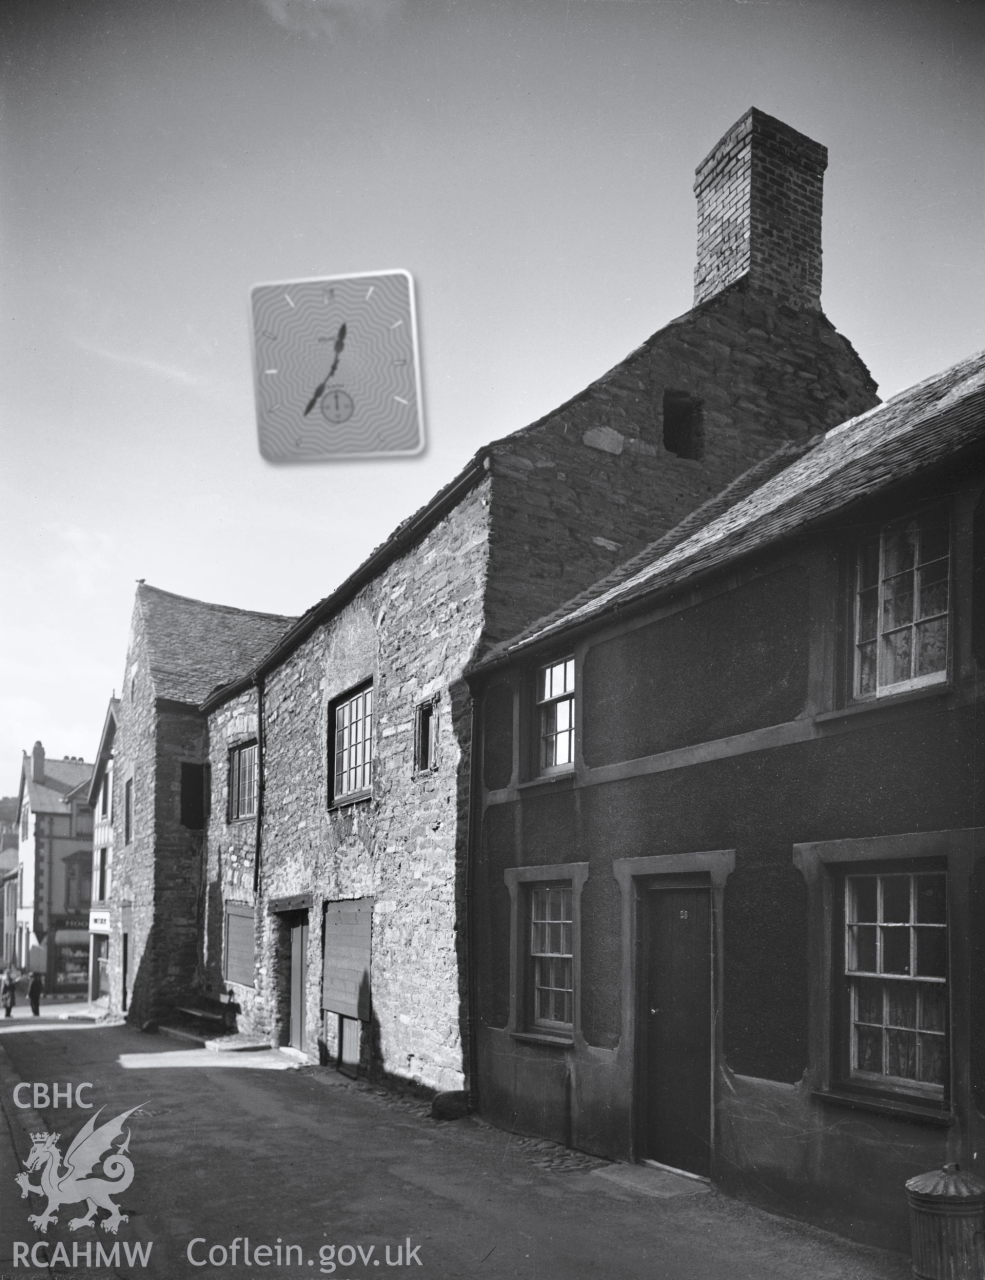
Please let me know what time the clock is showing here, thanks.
12:36
